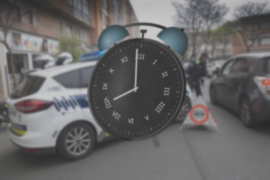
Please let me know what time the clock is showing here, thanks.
7:59
